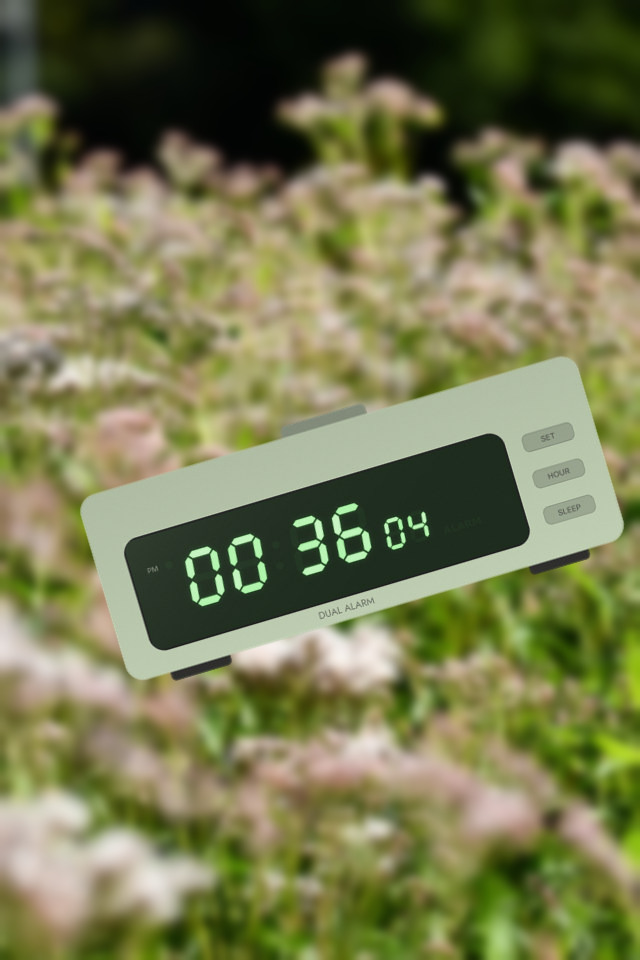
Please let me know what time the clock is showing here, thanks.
0:36:04
